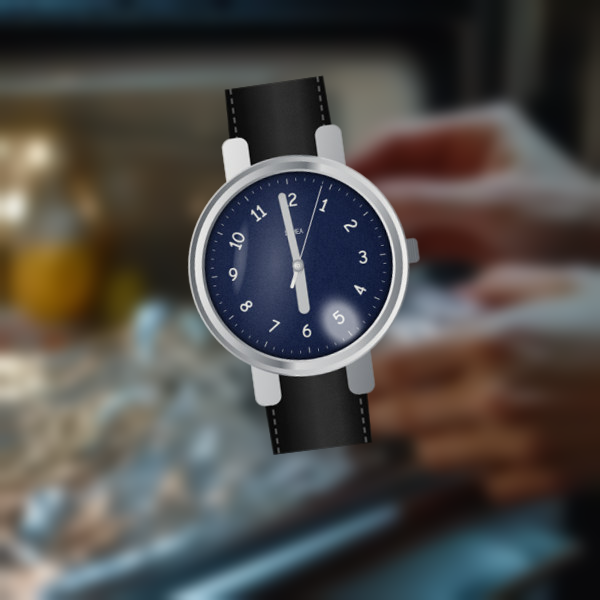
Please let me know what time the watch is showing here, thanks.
5:59:04
